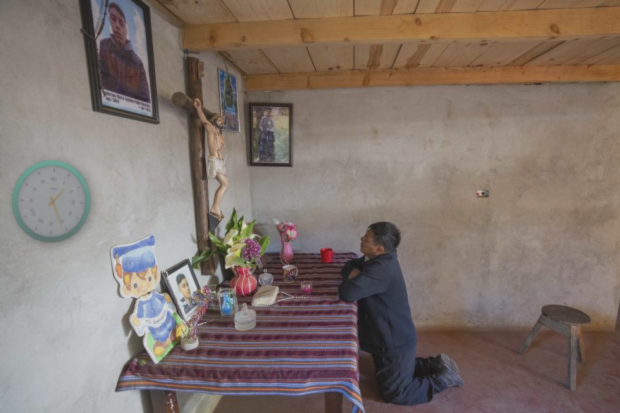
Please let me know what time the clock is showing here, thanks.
1:26
